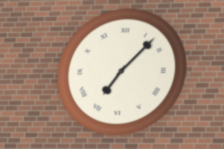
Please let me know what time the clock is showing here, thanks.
7:07
